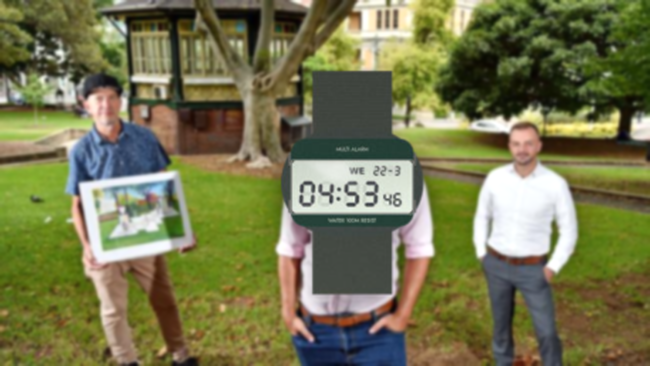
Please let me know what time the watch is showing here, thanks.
4:53:46
